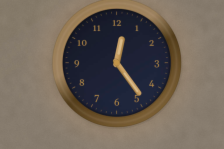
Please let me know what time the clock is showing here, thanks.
12:24
